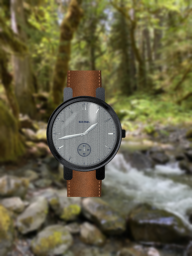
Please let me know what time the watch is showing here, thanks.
1:43
